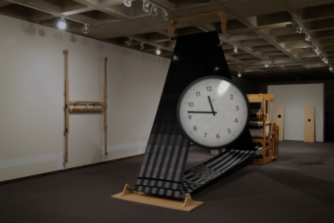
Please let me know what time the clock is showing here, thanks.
11:47
